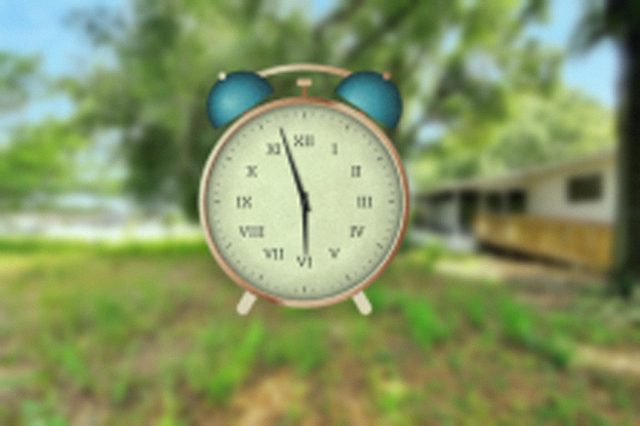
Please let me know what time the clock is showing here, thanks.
5:57
